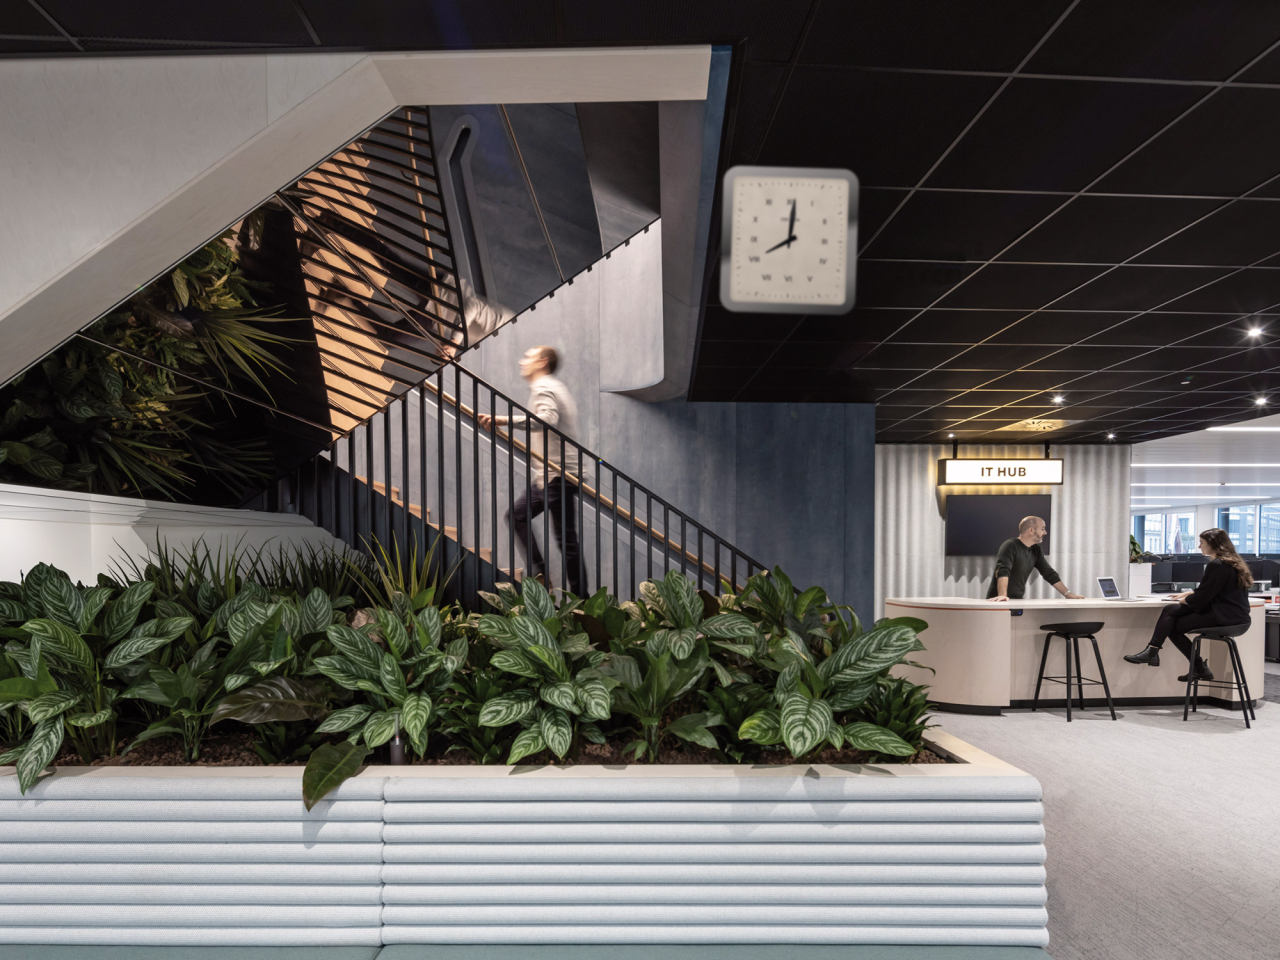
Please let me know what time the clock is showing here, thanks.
8:01
